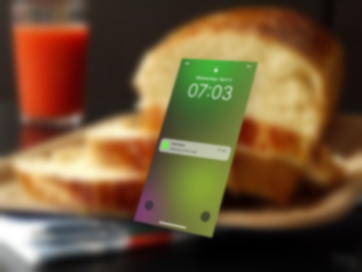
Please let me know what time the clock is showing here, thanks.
7:03
